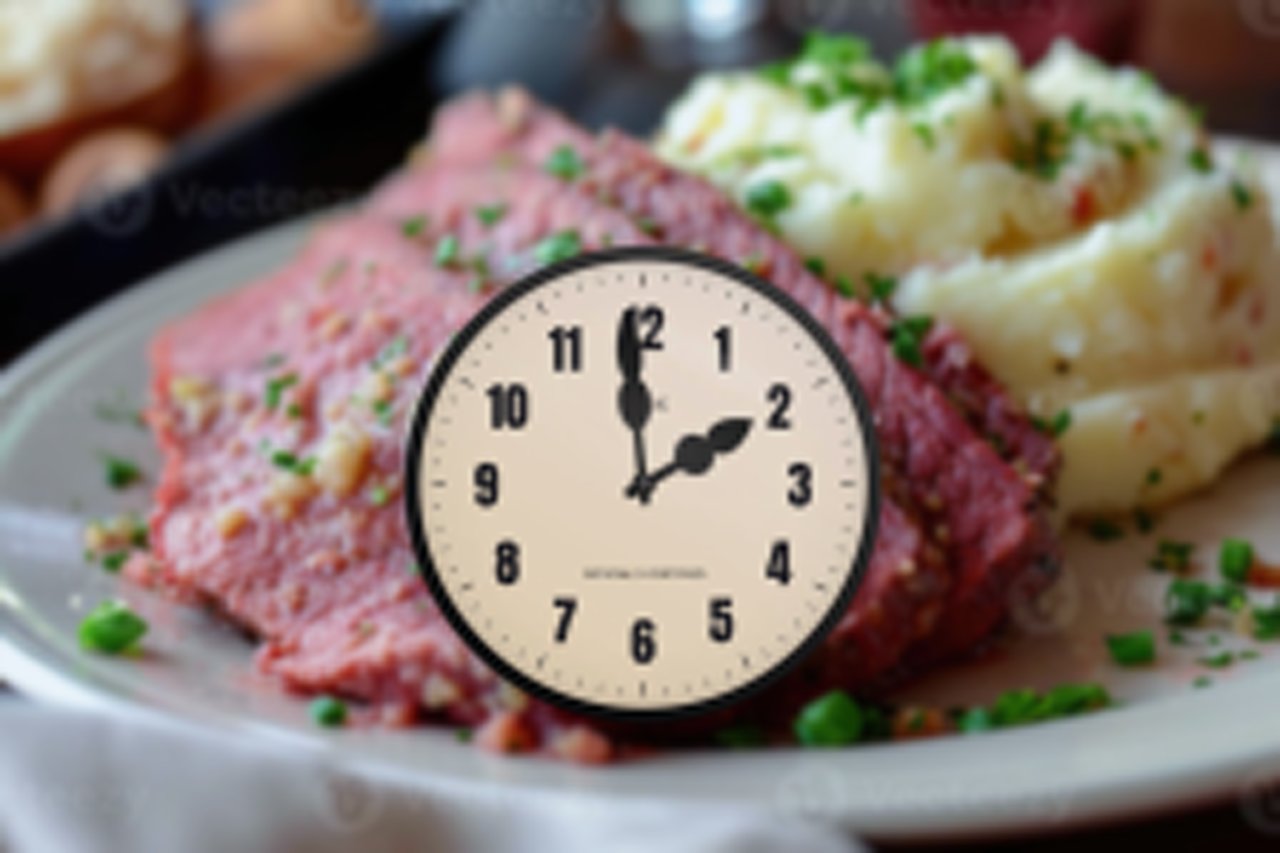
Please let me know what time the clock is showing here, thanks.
1:59
